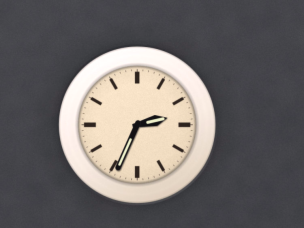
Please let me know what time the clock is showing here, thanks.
2:34
